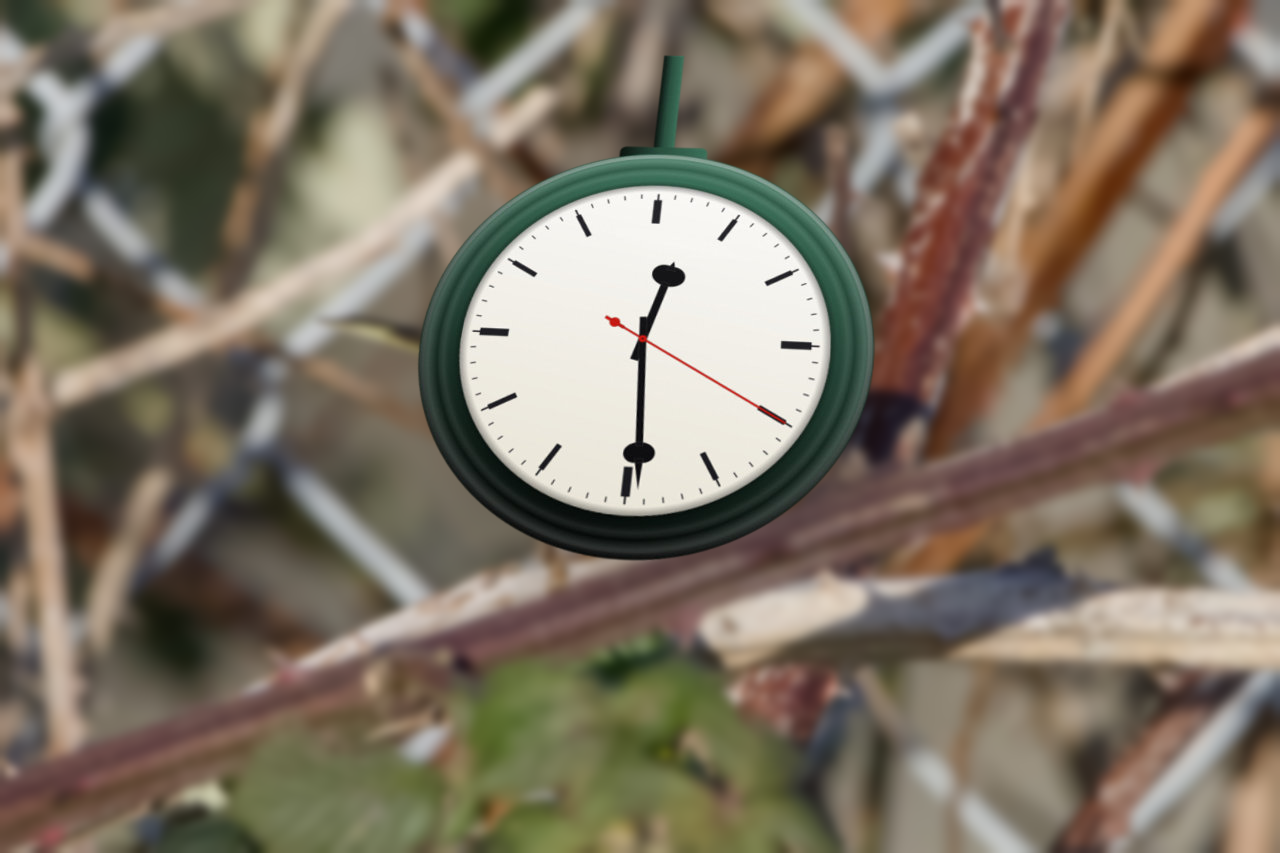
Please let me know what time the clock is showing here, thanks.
12:29:20
